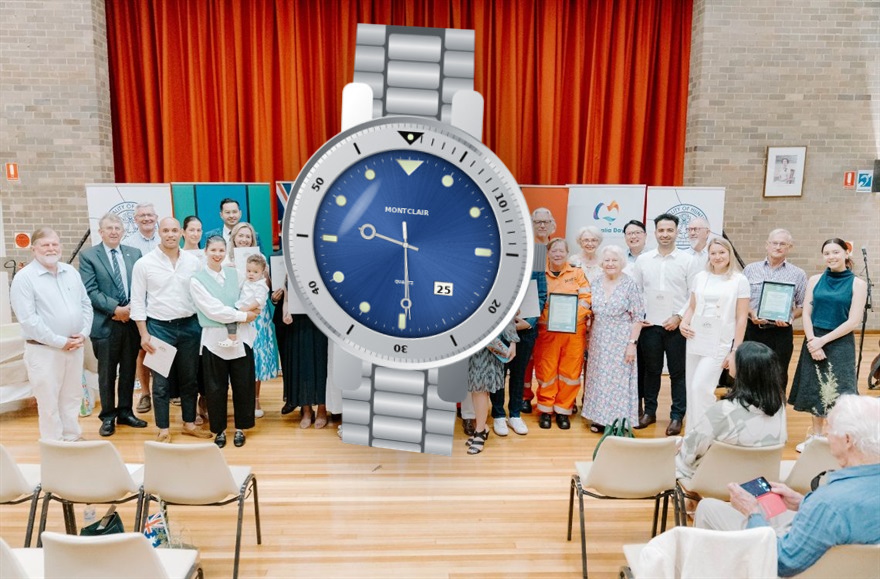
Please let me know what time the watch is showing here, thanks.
9:29:29
